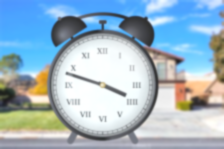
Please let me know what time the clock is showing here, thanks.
3:48
